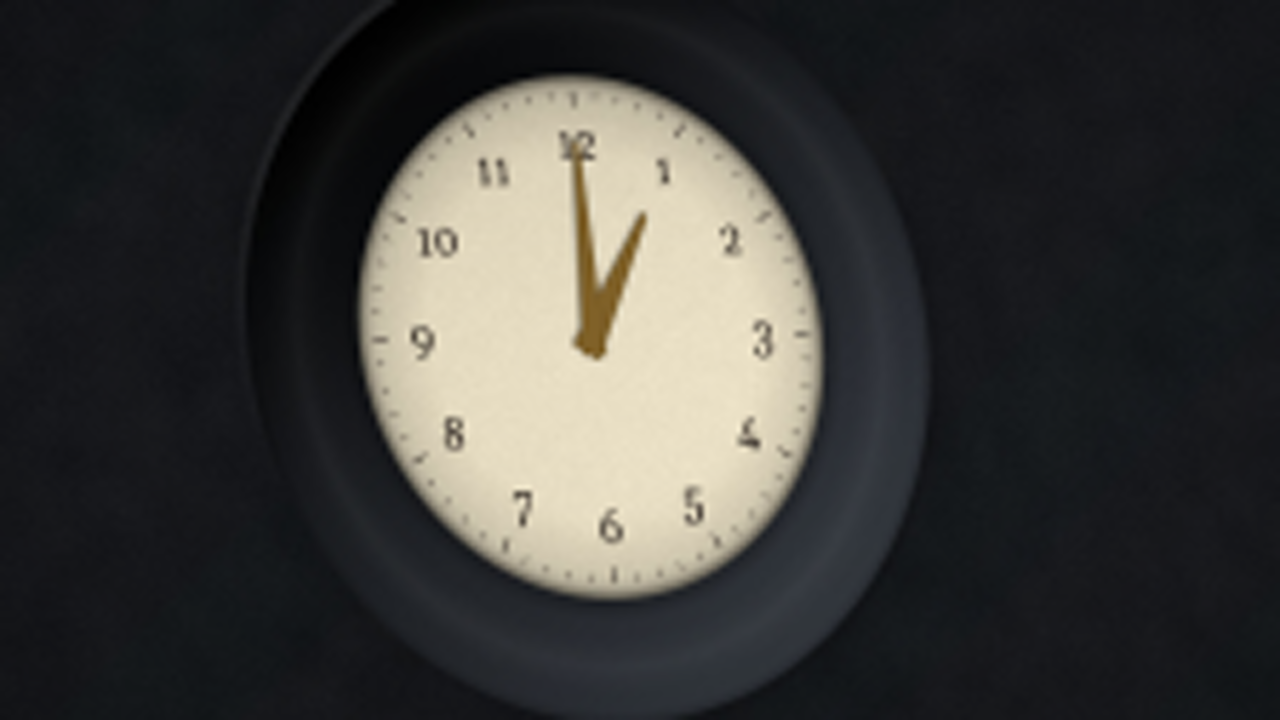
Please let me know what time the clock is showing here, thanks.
1:00
